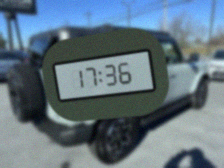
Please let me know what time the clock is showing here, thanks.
17:36
